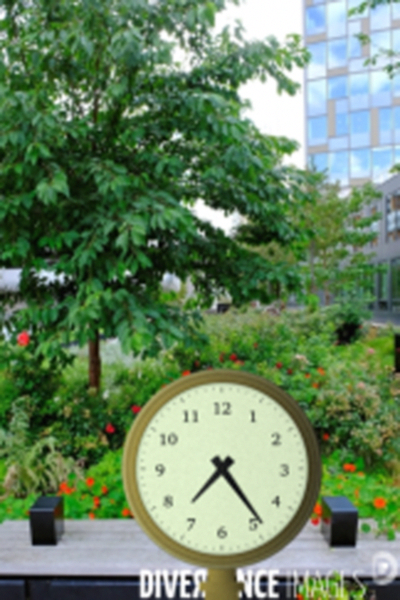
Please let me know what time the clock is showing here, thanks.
7:24
